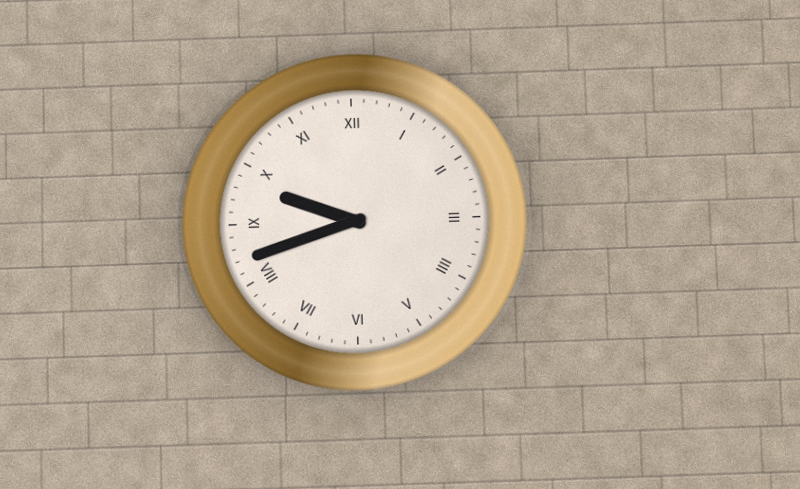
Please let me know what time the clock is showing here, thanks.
9:42
